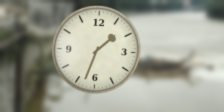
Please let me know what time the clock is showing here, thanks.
1:33
